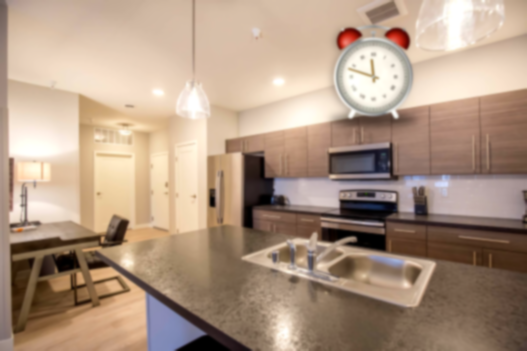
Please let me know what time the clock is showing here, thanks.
11:48
